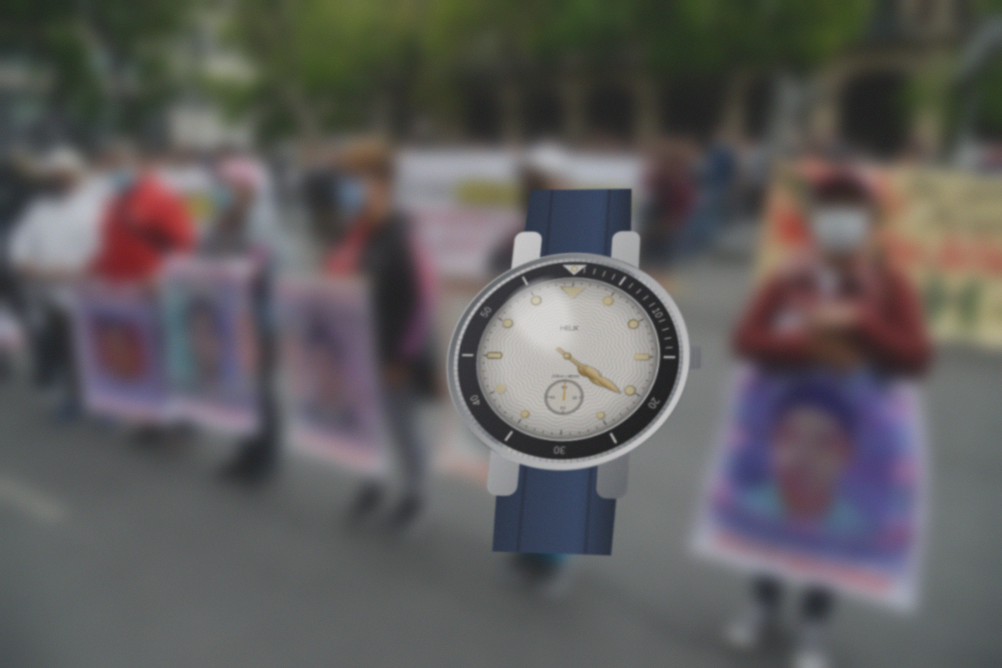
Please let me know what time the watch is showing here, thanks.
4:21
